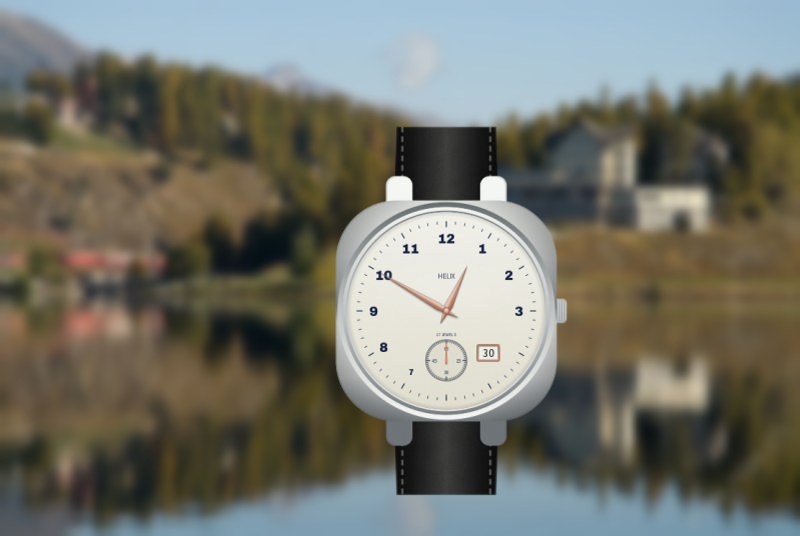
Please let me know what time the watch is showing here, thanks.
12:50
